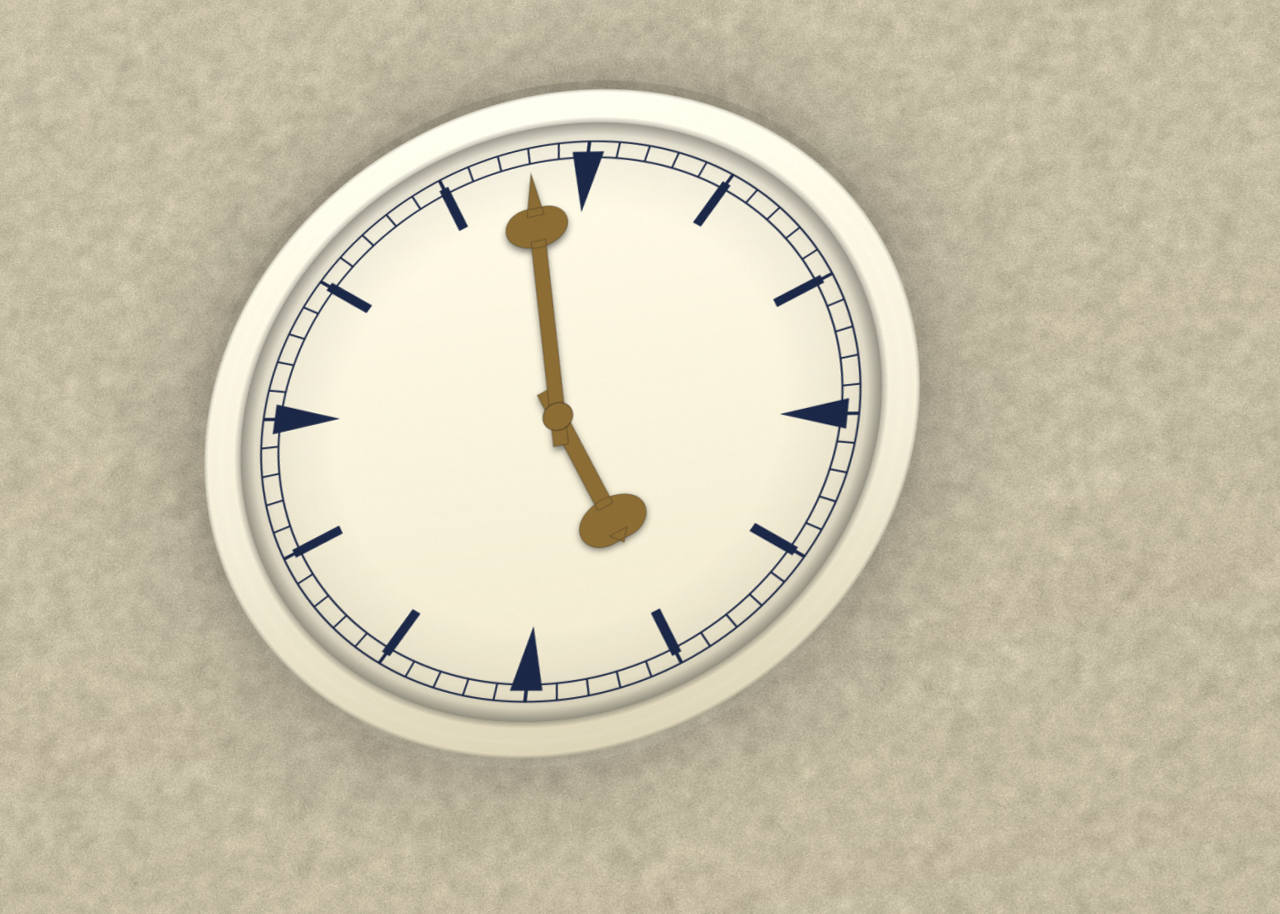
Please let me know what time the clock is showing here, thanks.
4:58
